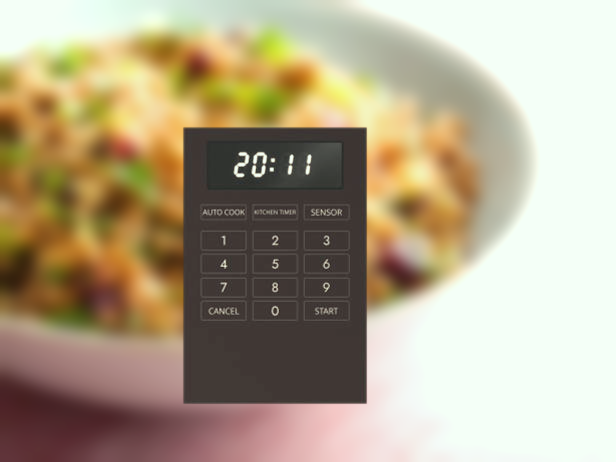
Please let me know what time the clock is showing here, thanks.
20:11
